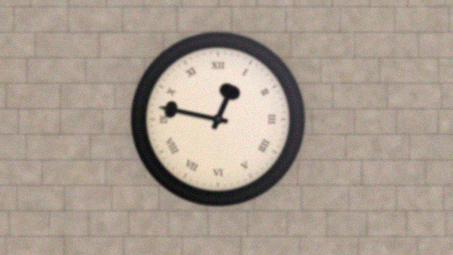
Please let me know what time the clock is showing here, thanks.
12:47
